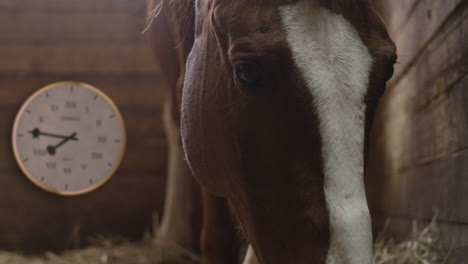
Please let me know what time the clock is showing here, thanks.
7:46
